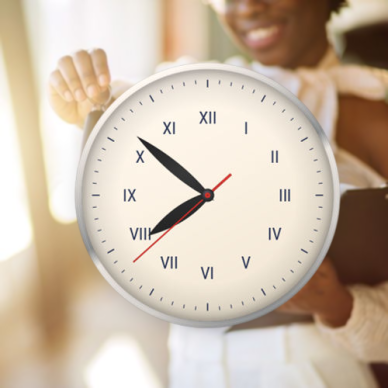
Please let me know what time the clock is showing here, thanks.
7:51:38
